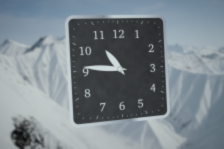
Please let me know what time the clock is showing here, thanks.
10:46
